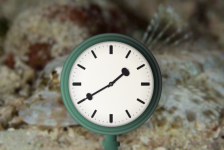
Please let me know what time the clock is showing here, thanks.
1:40
